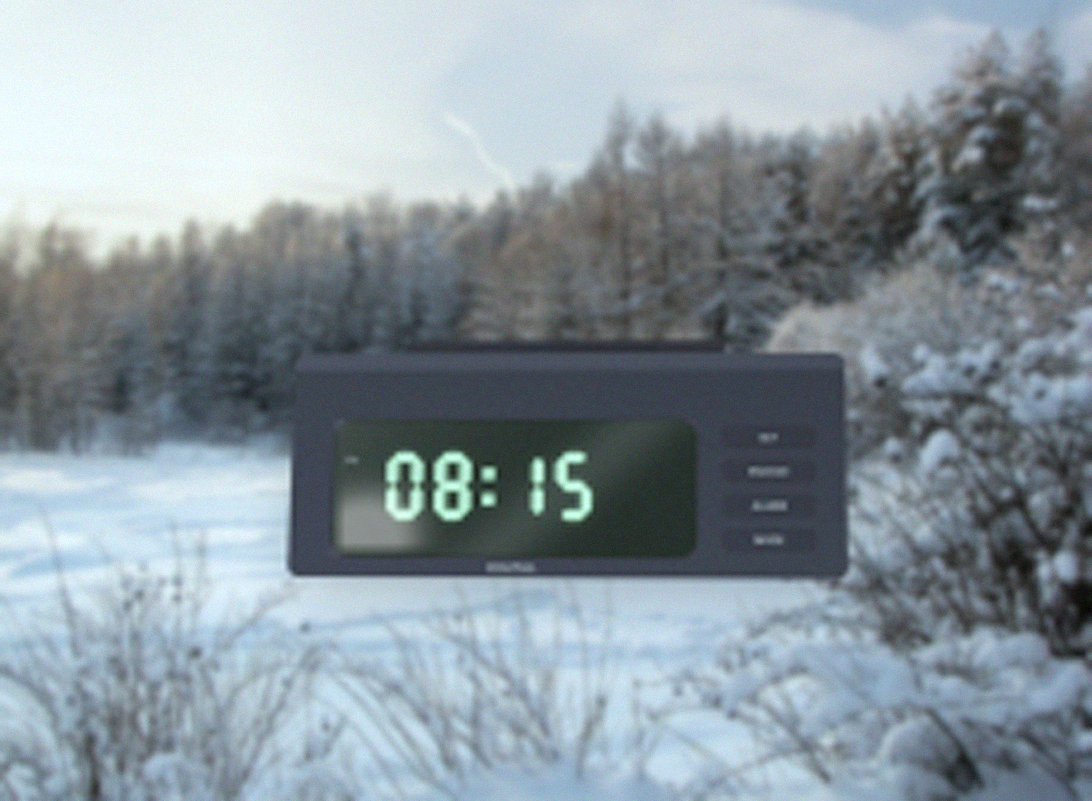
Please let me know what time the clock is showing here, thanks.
8:15
